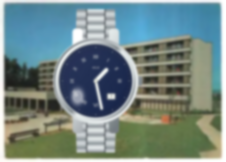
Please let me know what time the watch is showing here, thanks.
1:28
